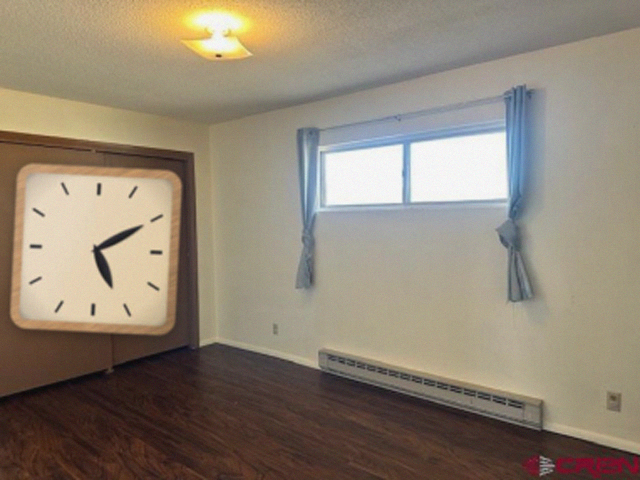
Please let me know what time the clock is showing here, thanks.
5:10
